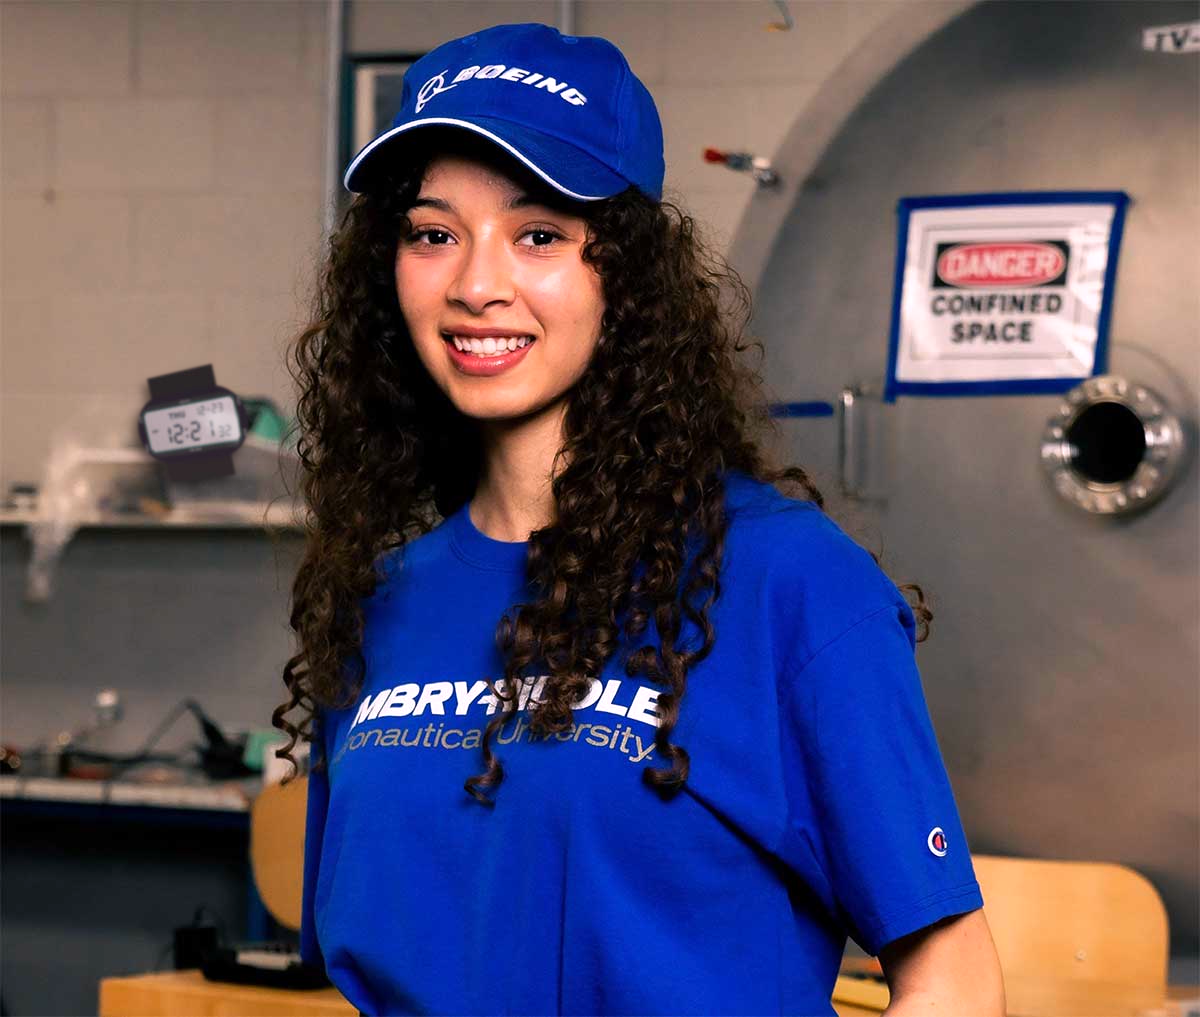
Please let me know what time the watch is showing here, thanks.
12:21
